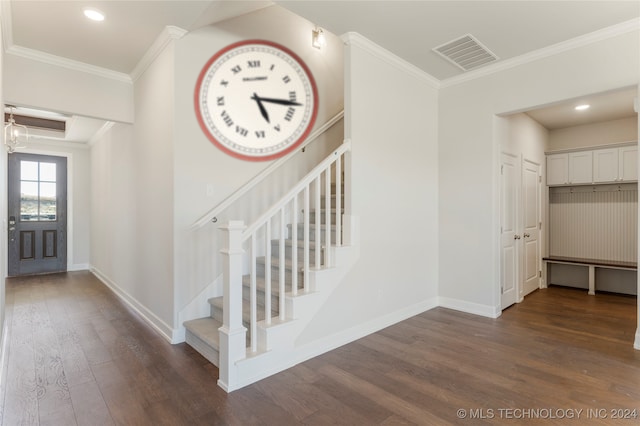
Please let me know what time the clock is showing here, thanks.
5:17
